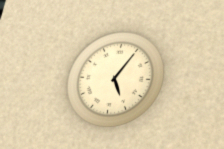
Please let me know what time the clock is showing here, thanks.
5:05
